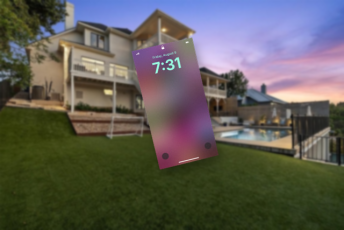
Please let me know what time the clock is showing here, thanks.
7:31
